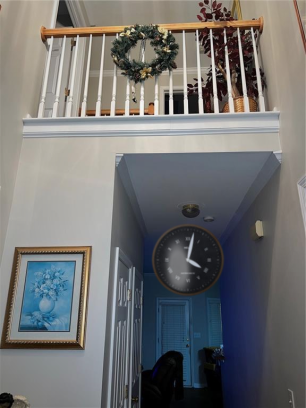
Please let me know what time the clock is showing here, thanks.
4:02
